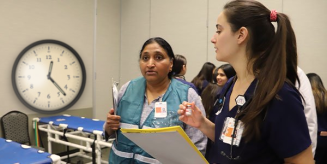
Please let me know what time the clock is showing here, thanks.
12:23
